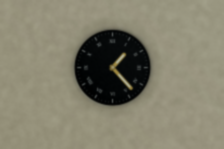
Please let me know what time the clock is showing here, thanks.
1:23
